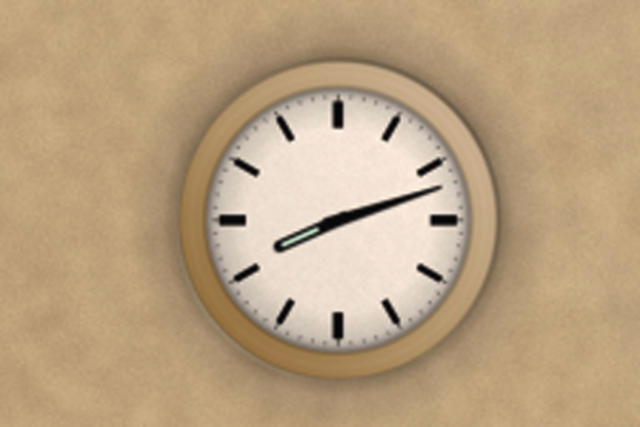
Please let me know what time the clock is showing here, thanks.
8:12
